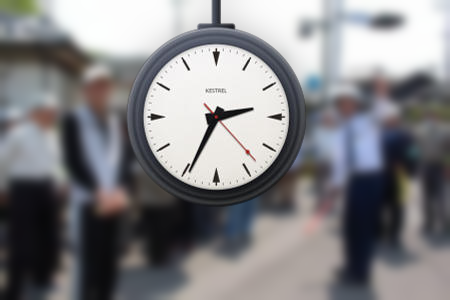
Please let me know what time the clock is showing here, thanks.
2:34:23
